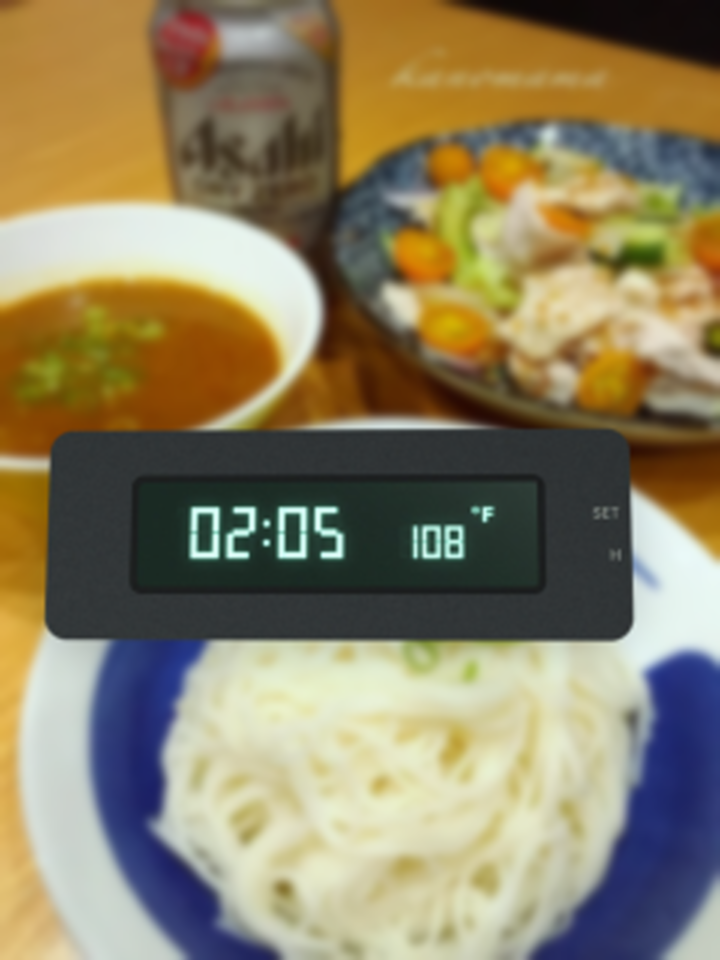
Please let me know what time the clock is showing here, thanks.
2:05
